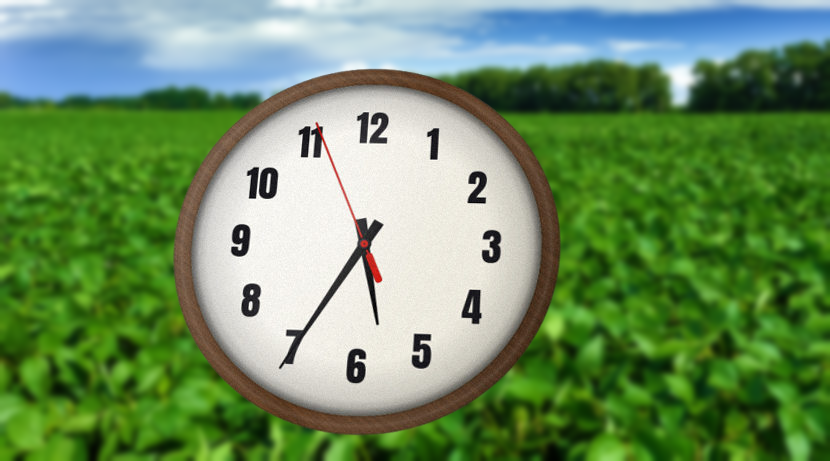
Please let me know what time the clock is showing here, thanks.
5:34:56
